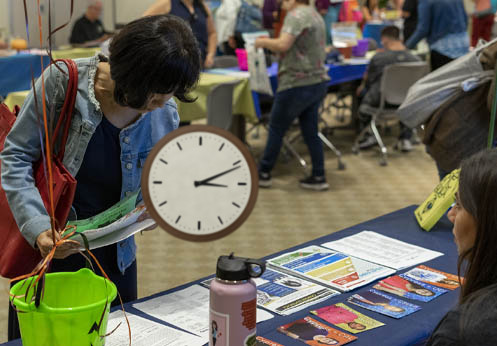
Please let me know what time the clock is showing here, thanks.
3:11
